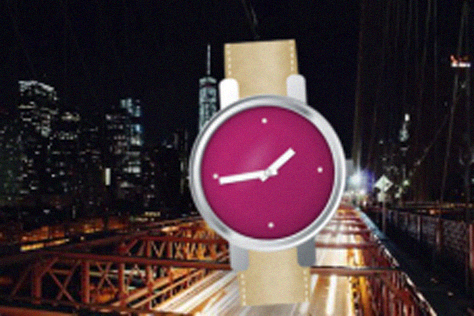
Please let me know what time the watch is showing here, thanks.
1:44
